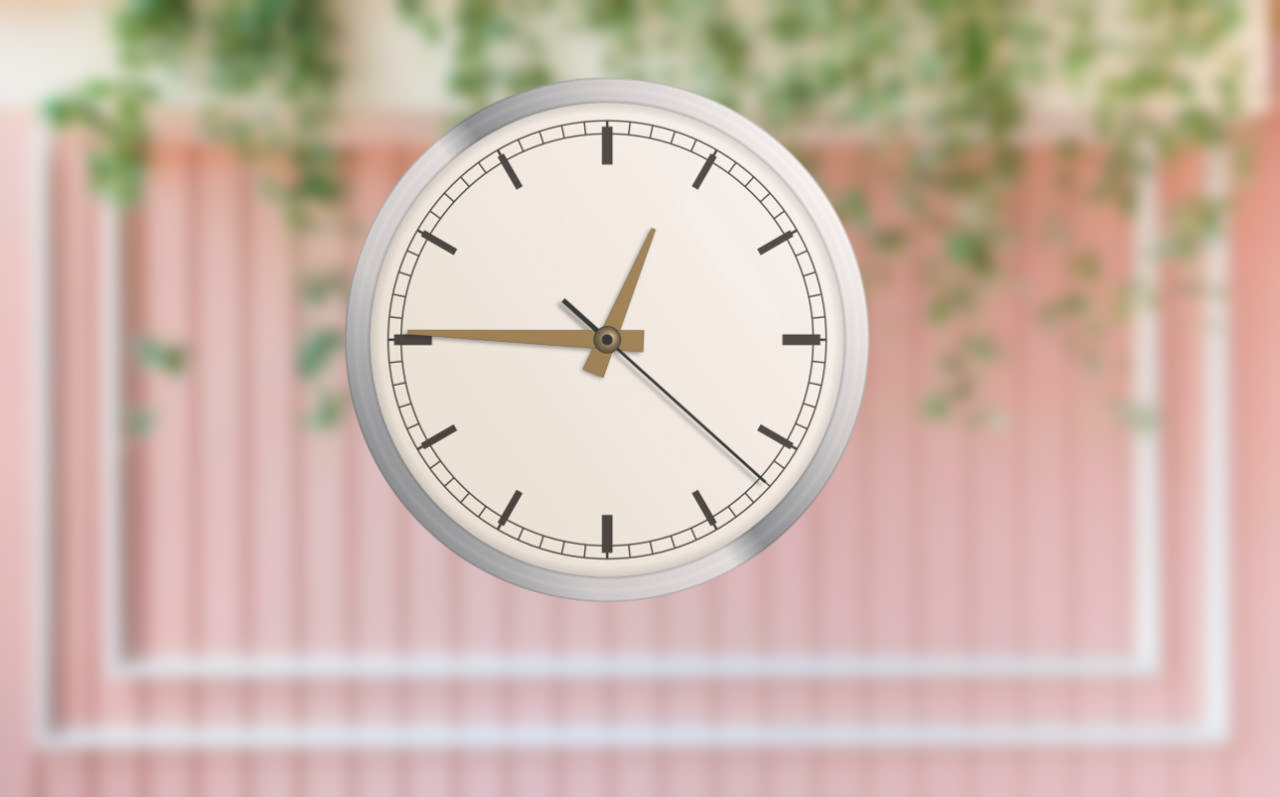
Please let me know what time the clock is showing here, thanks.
12:45:22
